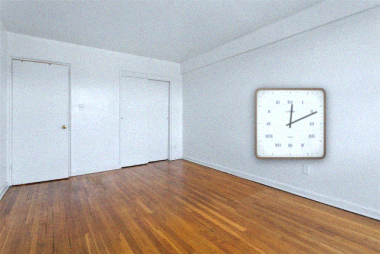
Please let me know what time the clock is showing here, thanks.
12:11
